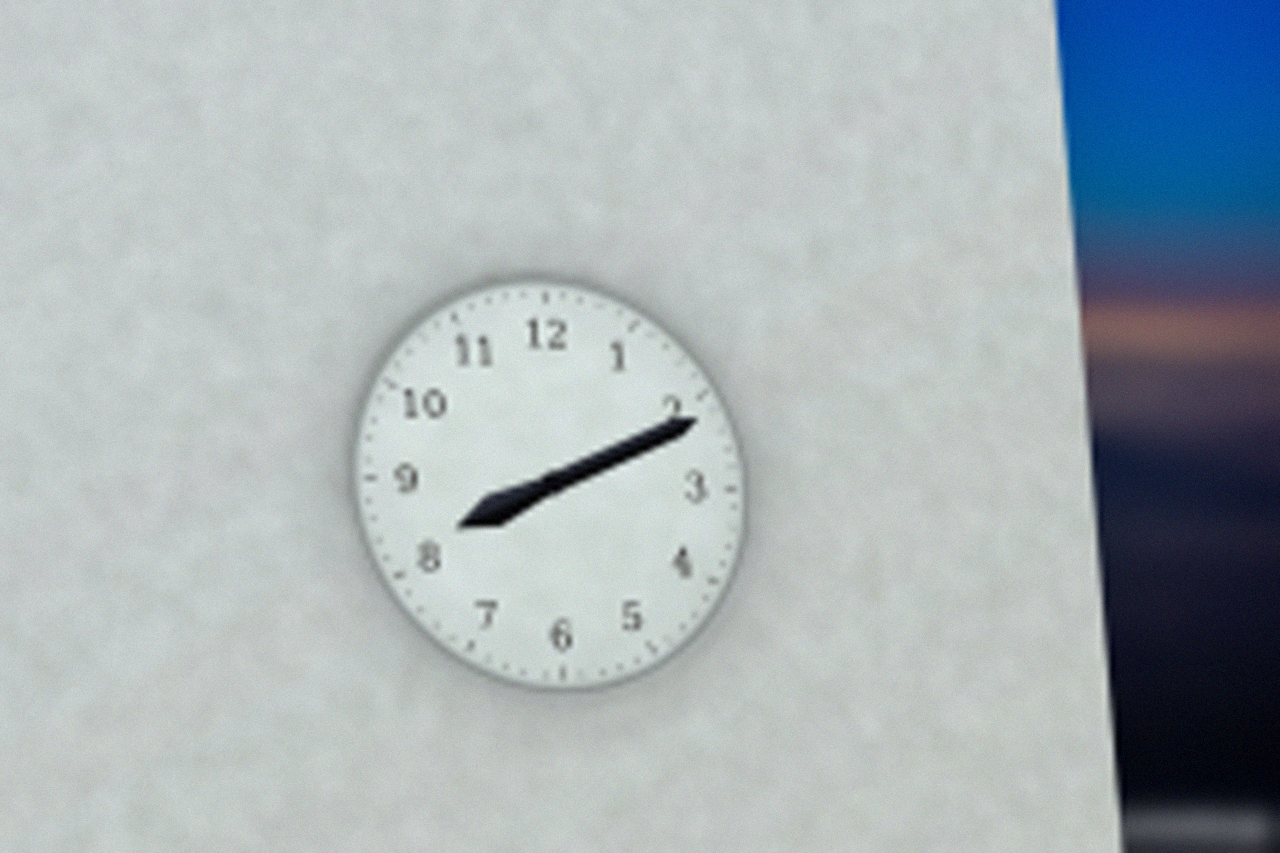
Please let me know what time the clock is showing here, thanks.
8:11
